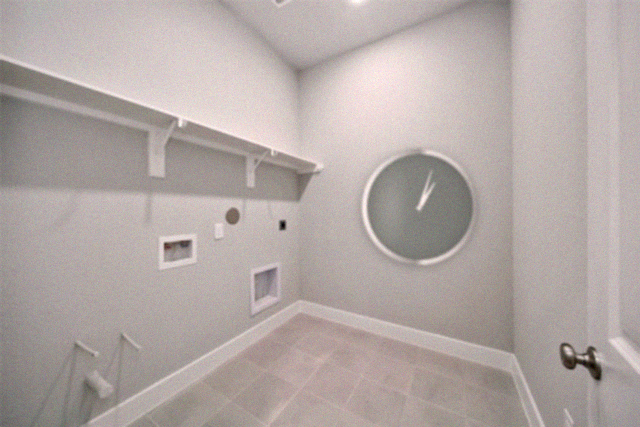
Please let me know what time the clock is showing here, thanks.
1:03
